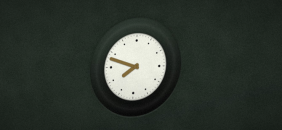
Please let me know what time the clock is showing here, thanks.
7:48
